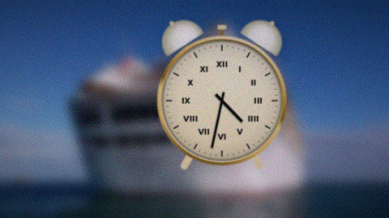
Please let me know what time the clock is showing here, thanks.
4:32
